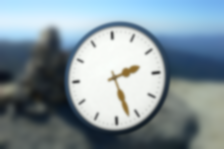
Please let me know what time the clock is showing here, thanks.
2:27
